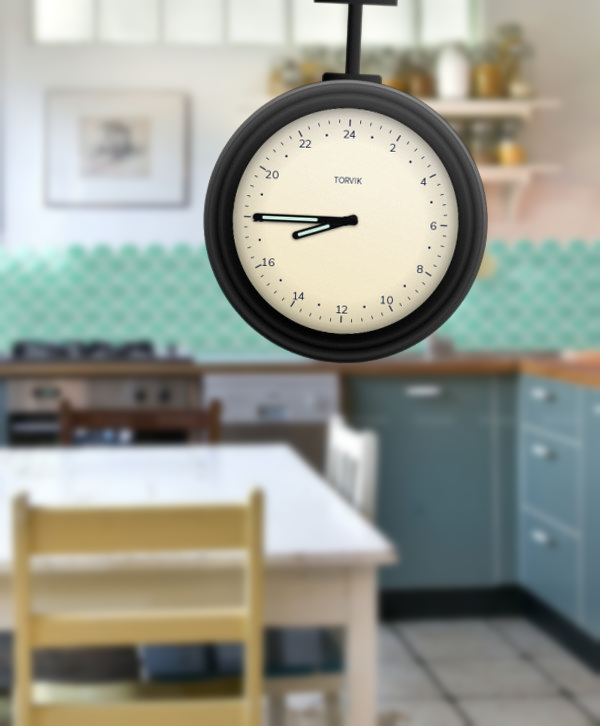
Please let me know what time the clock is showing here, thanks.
16:45
